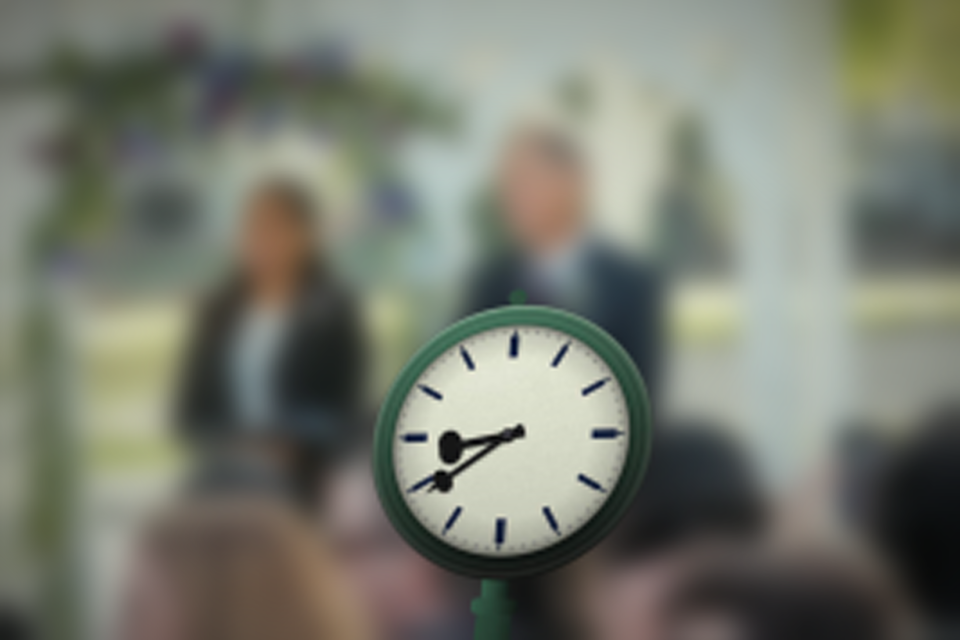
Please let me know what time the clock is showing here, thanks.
8:39
